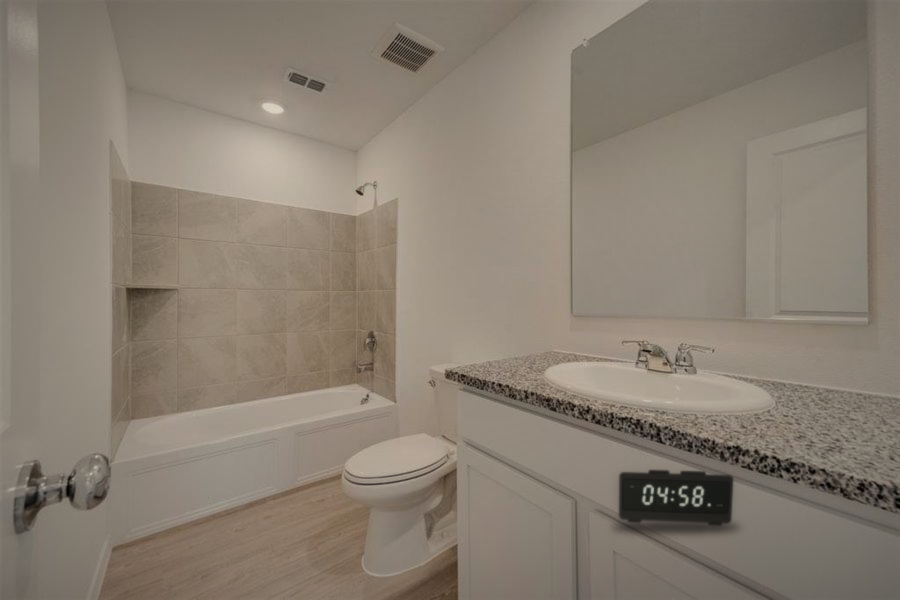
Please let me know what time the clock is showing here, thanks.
4:58
